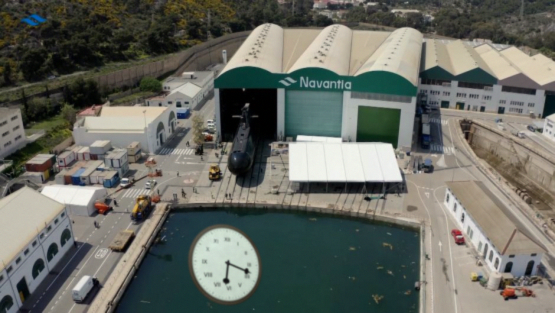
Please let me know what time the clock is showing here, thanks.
6:18
